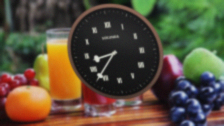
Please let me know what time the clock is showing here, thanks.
8:37
